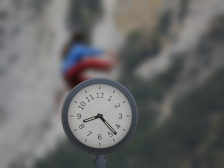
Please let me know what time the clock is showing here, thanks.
8:23
